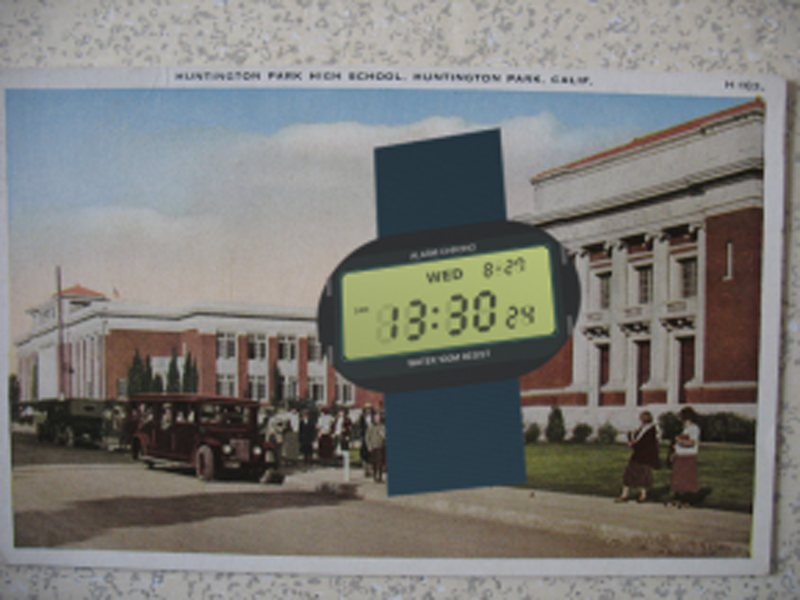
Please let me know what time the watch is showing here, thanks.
13:30:24
